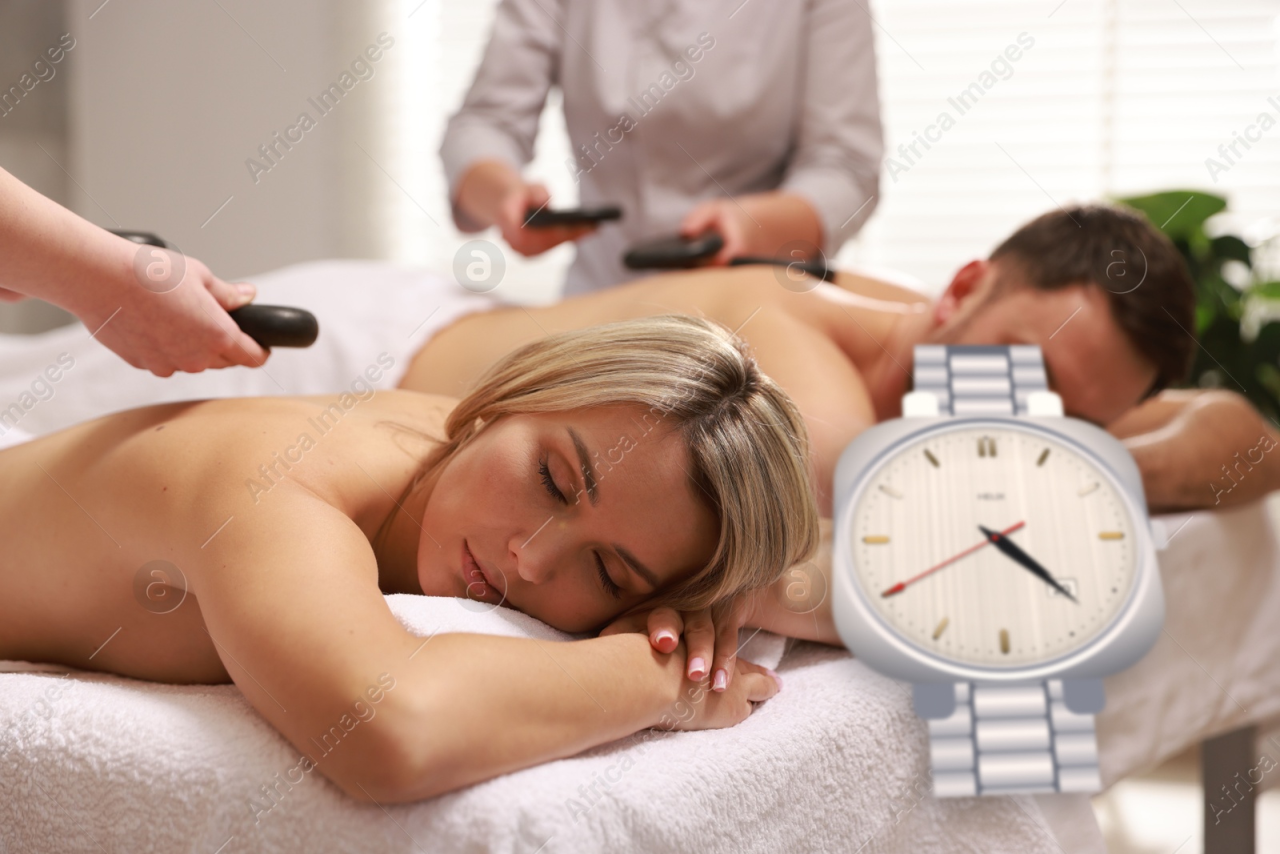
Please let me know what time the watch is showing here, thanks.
4:22:40
